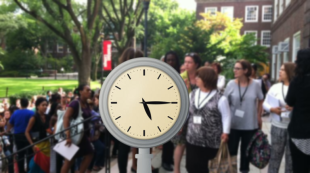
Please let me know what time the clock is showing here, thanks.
5:15
